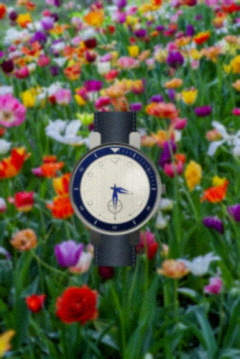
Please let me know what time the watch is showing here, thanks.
3:30
